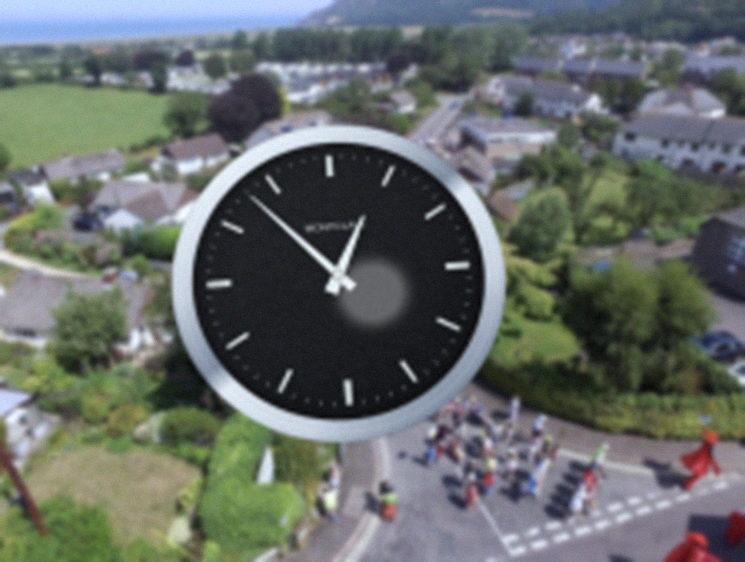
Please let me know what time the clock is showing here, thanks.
12:53
